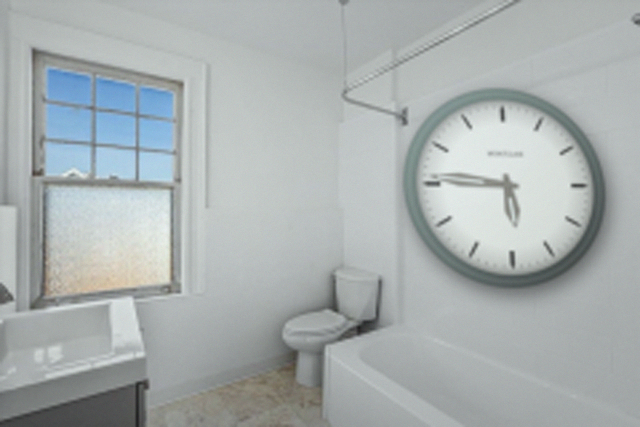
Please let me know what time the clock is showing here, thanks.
5:46
